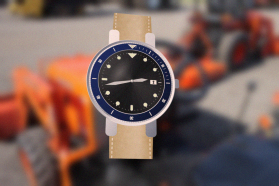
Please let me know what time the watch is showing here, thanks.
2:43
